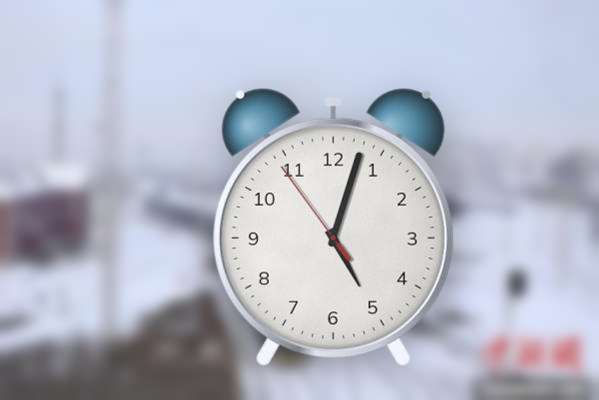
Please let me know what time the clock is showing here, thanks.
5:02:54
